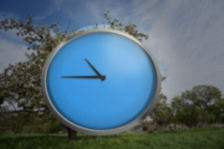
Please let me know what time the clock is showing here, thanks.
10:45
